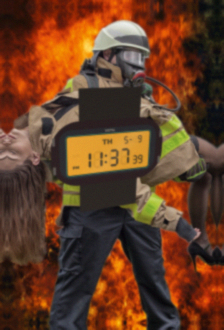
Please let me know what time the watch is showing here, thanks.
11:37
